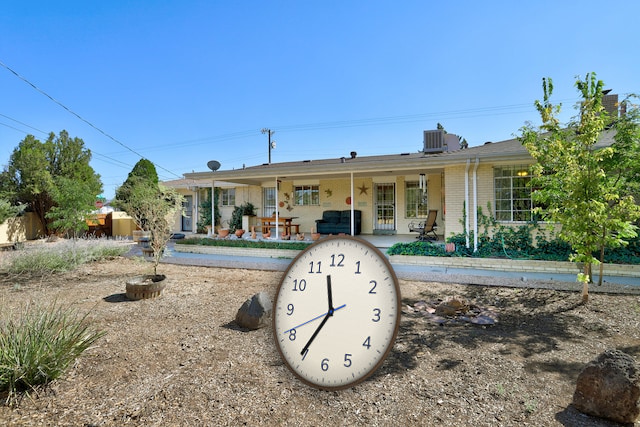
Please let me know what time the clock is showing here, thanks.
11:35:41
